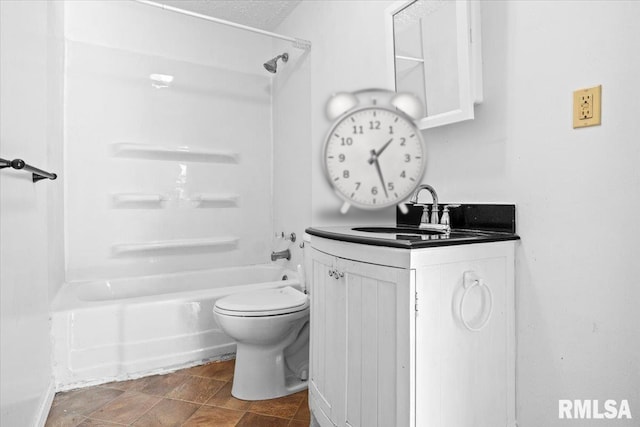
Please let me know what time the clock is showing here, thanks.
1:27
